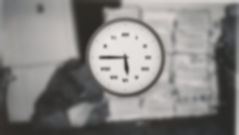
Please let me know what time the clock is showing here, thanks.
5:45
